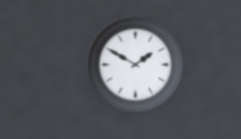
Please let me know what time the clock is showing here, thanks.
1:50
